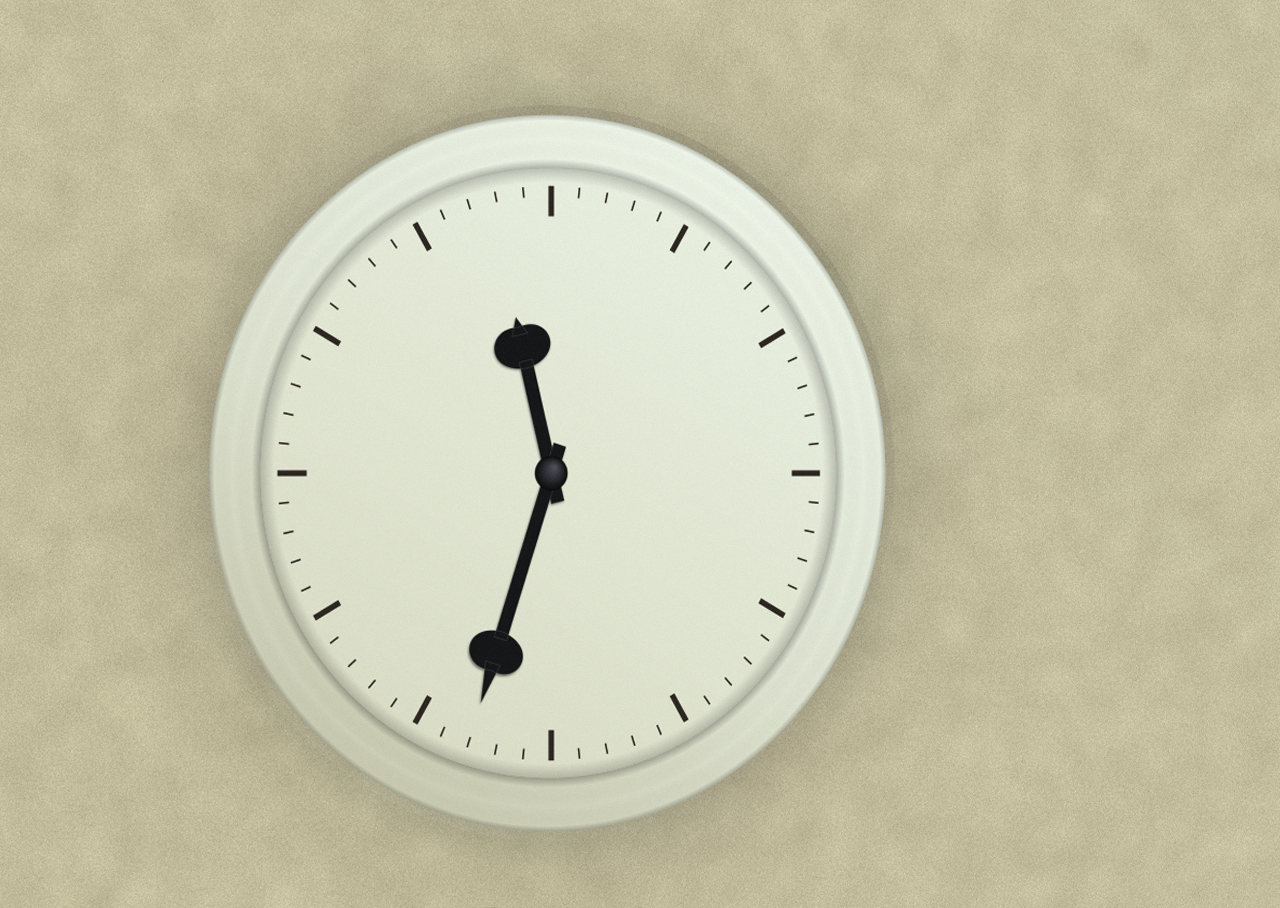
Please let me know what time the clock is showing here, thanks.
11:33
